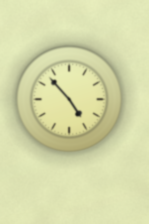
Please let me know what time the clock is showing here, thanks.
4:53
